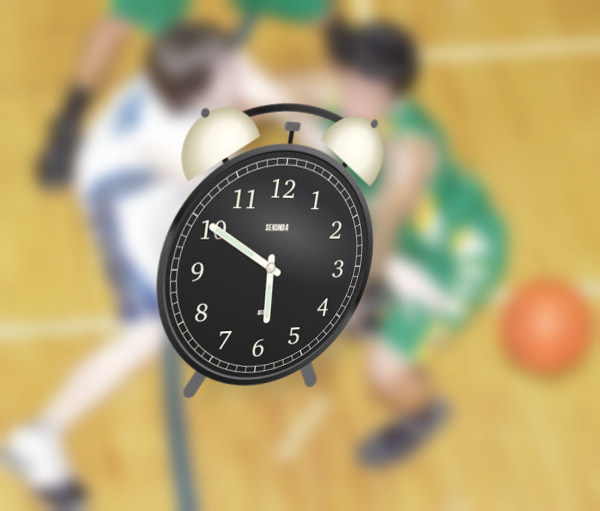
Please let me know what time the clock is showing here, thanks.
5:50
